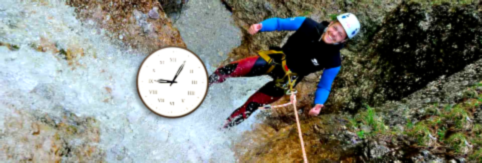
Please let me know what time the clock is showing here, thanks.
9:05
